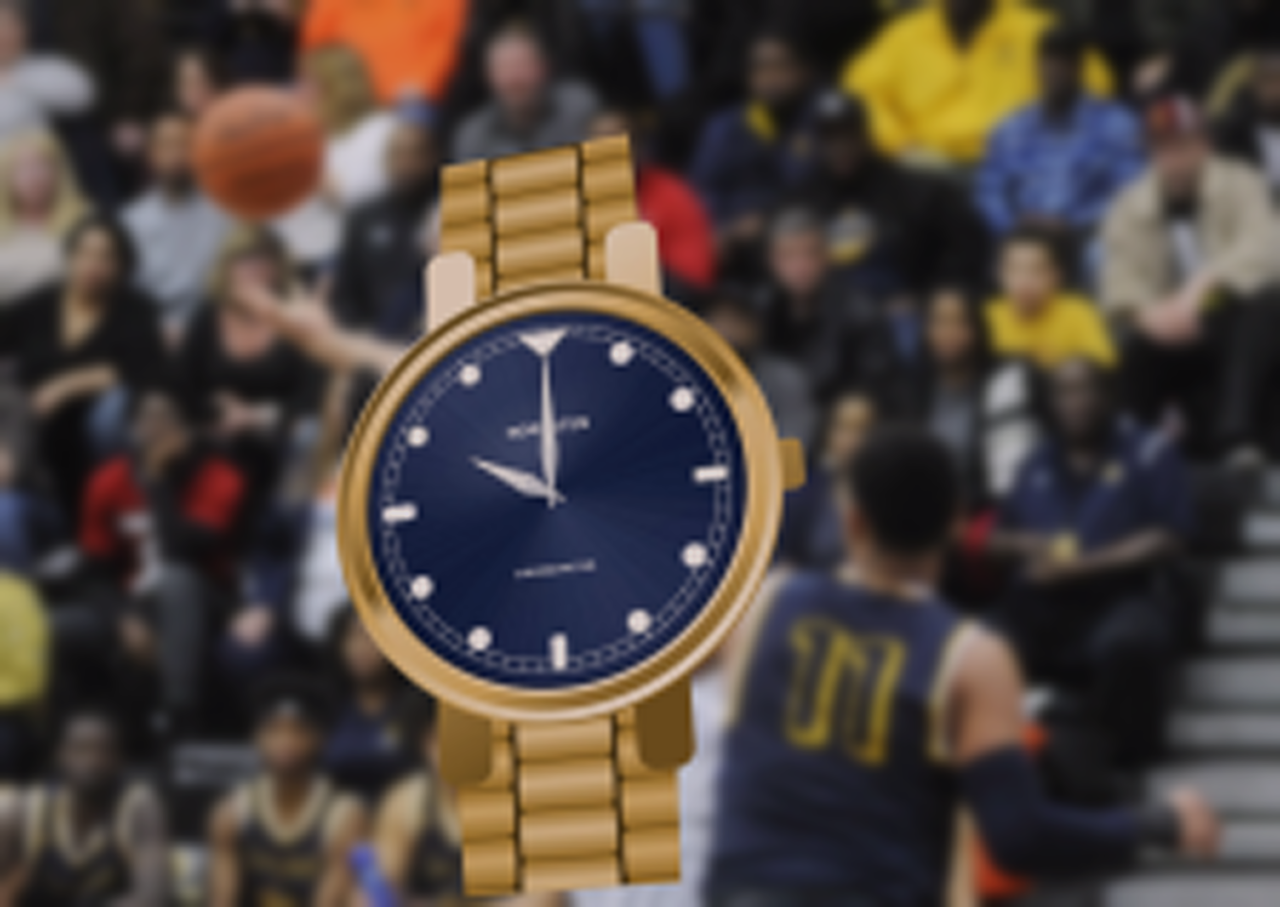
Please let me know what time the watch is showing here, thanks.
10:00
